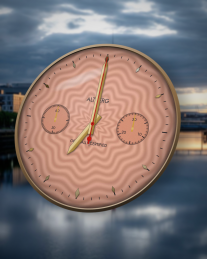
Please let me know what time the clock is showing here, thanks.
7:00
